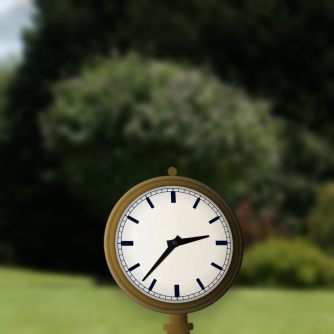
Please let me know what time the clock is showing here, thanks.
2:37
